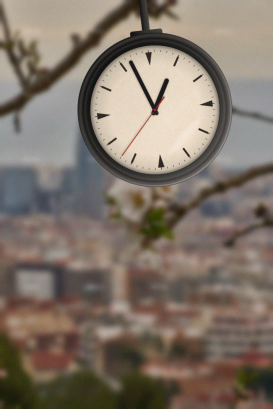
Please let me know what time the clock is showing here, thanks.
12:56:37
